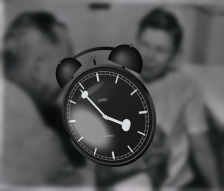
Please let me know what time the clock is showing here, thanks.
3:54
